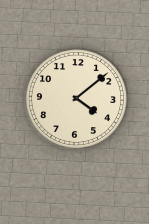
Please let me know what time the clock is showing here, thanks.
4:08
